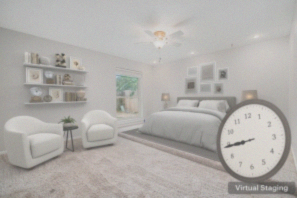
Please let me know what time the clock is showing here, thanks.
8:44
